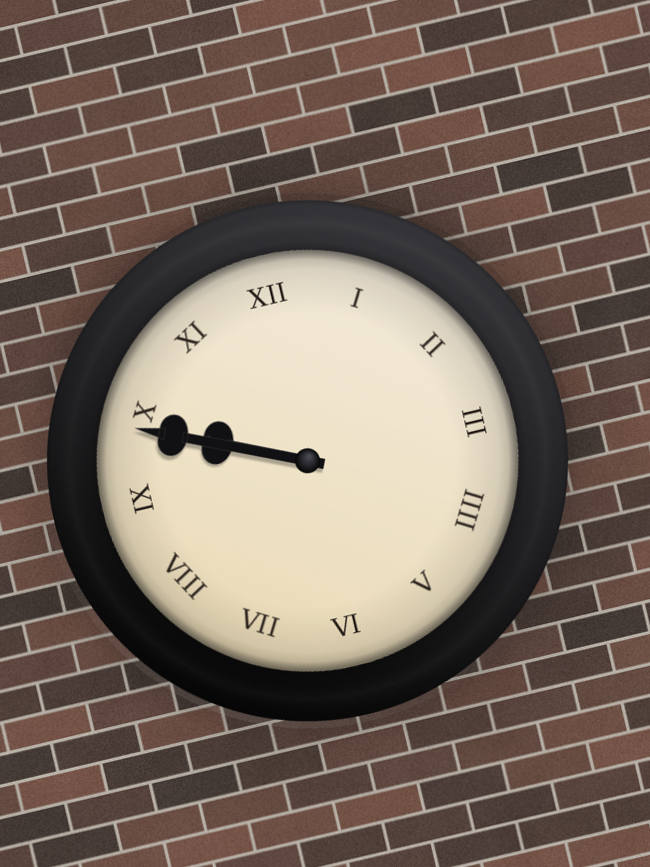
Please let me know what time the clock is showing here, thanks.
9:49
